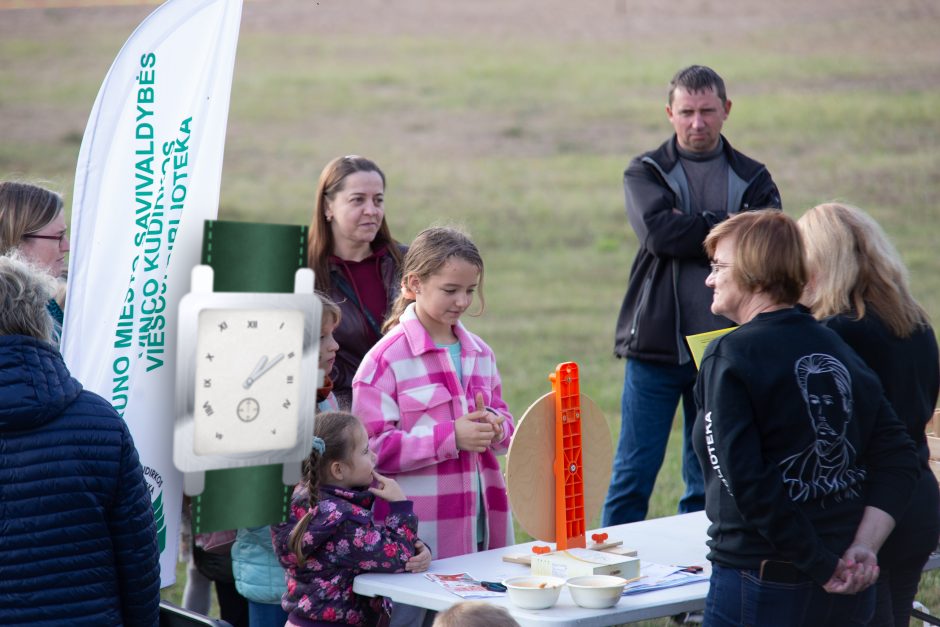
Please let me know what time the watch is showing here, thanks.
1:09
